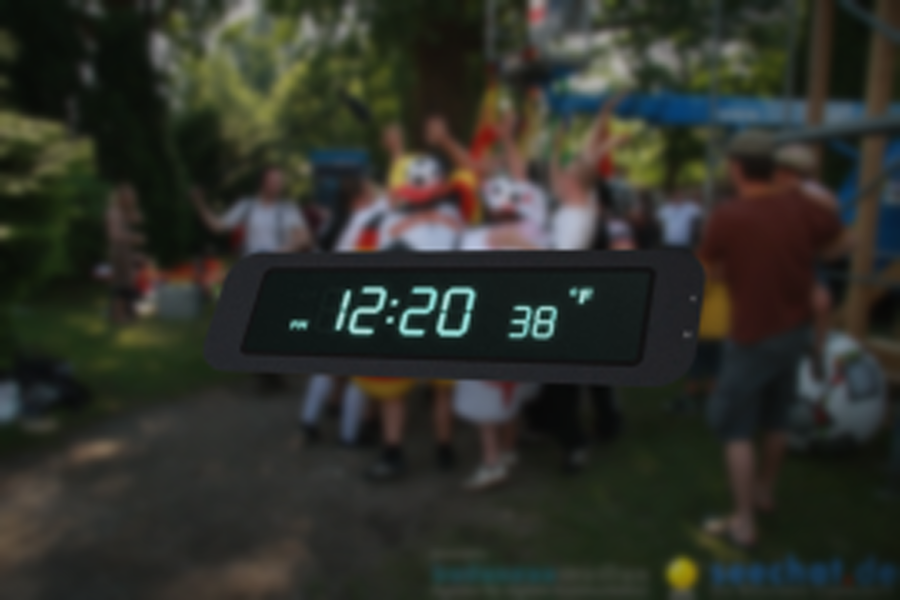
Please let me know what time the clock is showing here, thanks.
12:20
